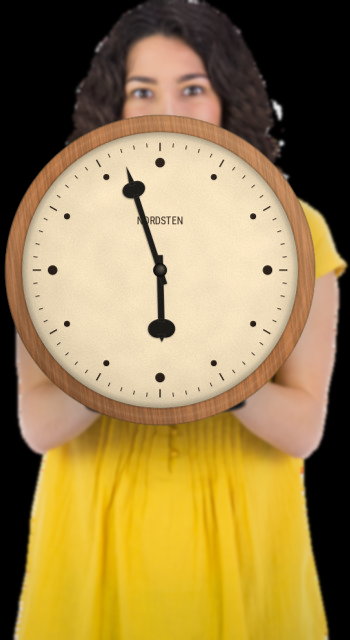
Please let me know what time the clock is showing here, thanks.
5:57
